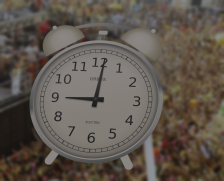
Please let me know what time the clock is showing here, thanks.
9:01
